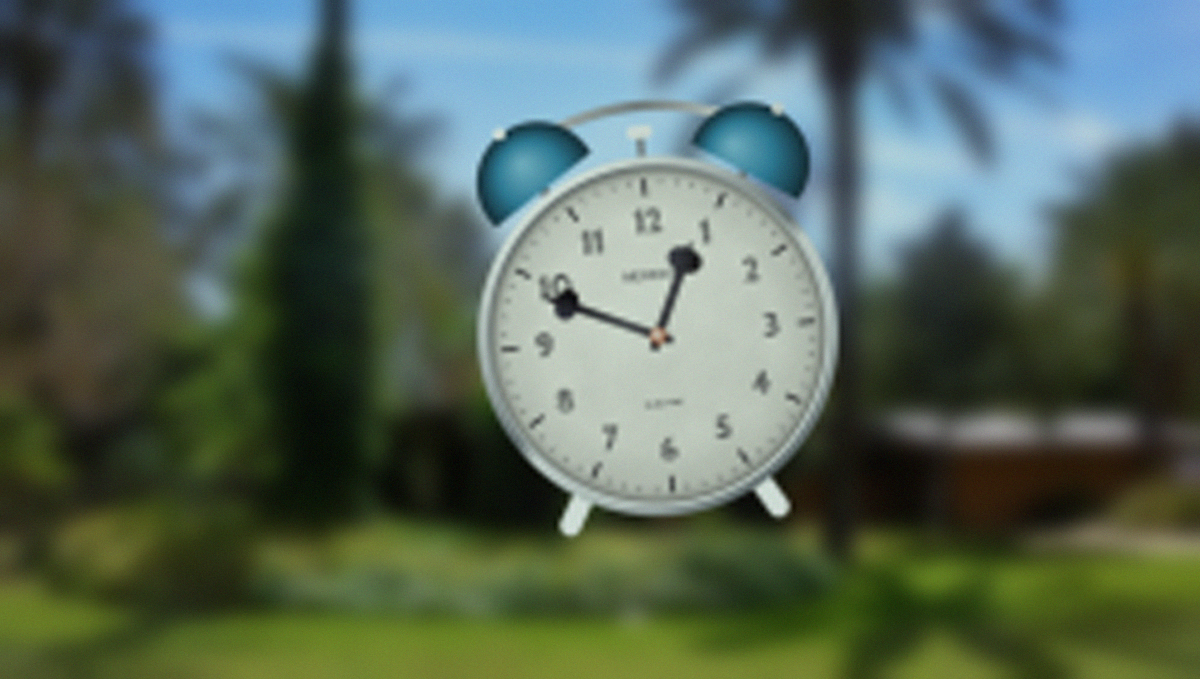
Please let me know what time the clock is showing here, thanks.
12:49
